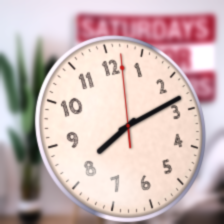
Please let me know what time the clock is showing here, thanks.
8:13:02
